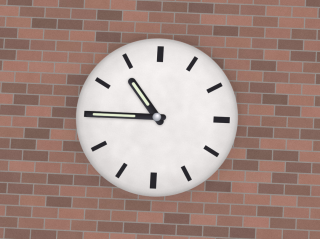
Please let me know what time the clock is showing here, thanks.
10:45
